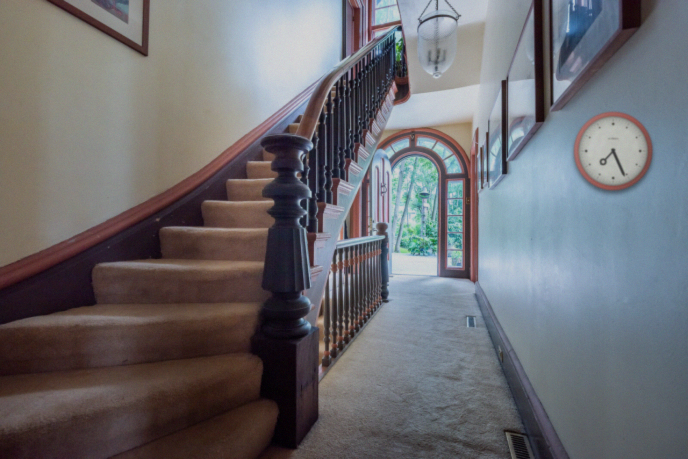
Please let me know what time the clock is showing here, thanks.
7:26
